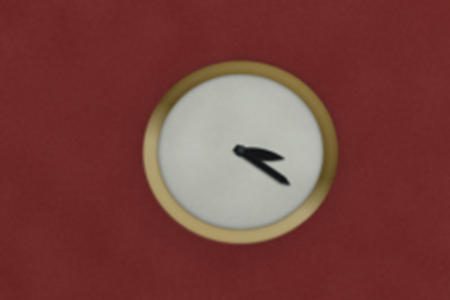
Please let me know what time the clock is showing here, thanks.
3:21
